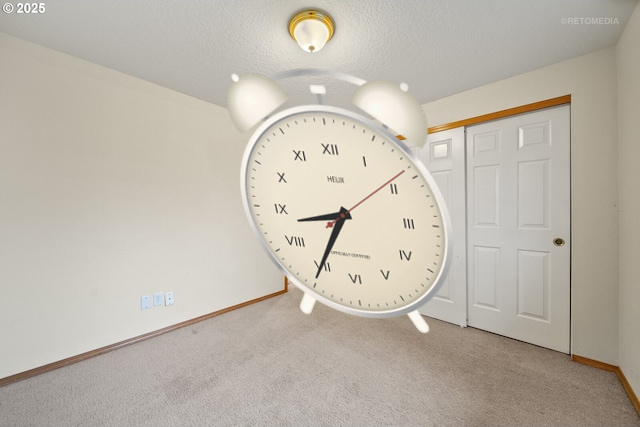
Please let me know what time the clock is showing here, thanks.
8:35:09
